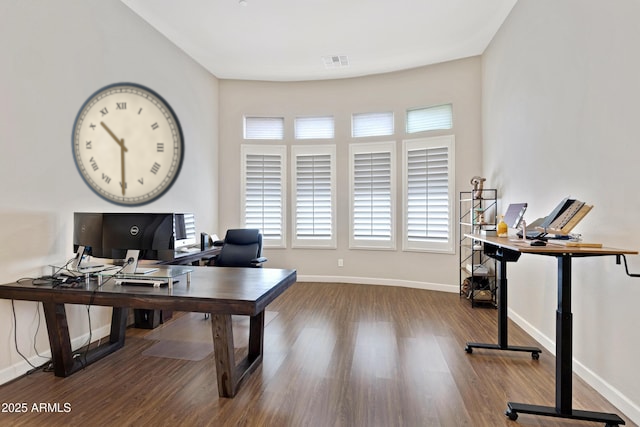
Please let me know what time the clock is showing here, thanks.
10:30
